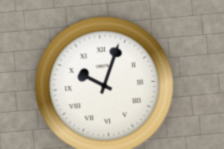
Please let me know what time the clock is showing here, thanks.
10:04
